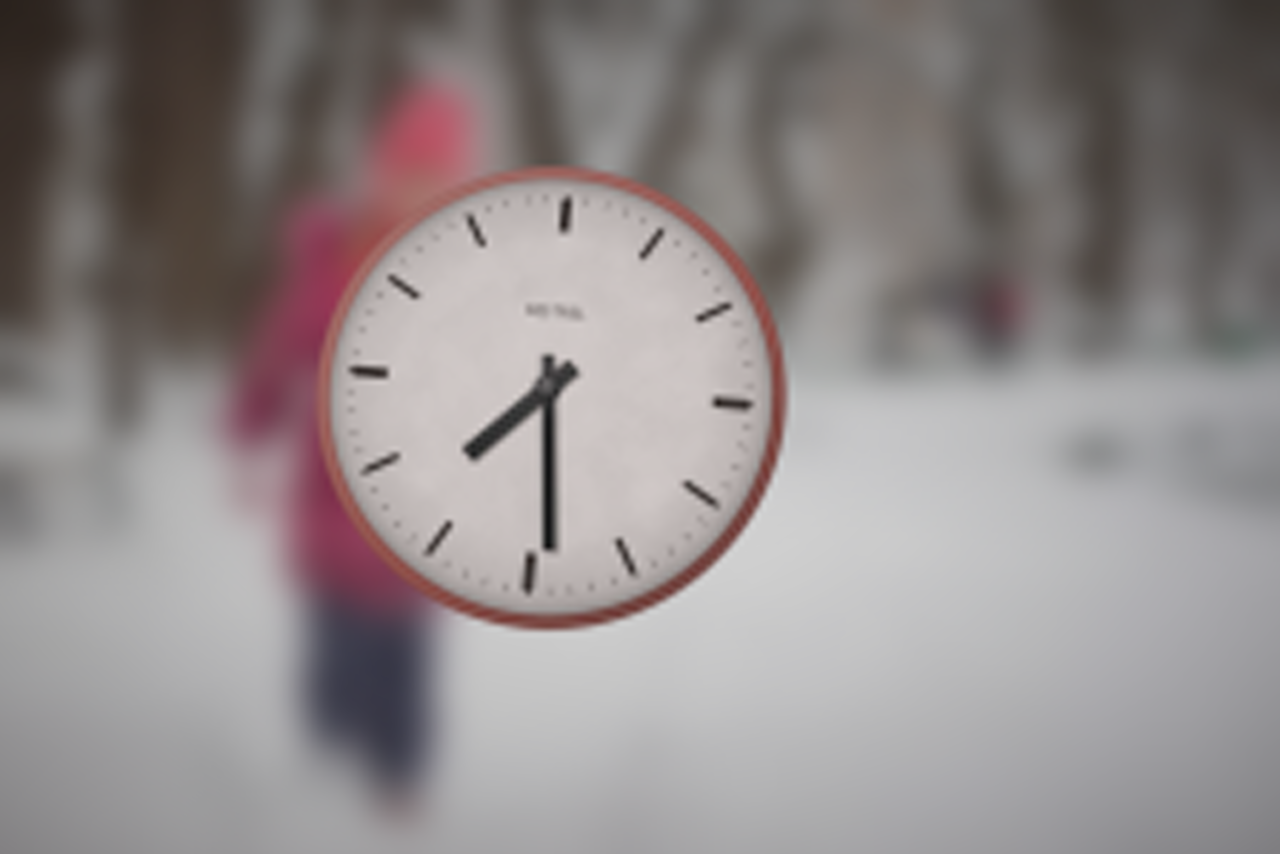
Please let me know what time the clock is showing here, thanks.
7:29
